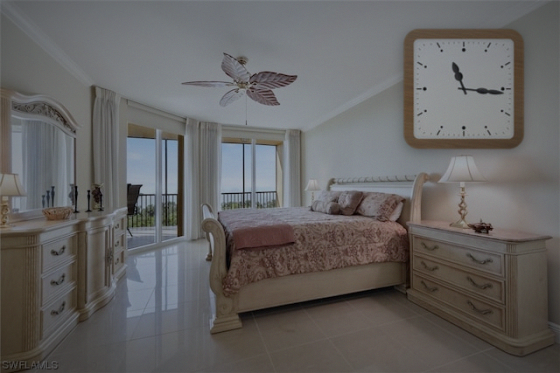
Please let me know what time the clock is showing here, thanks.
11:16
